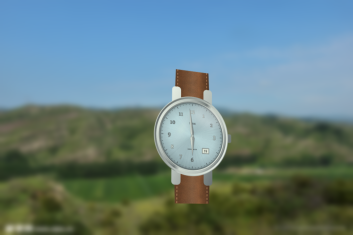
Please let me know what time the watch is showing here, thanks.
5:59
